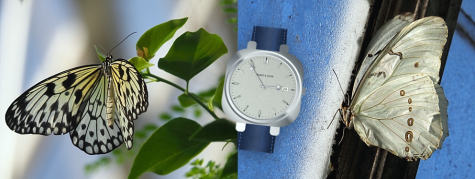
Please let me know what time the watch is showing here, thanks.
2:54
